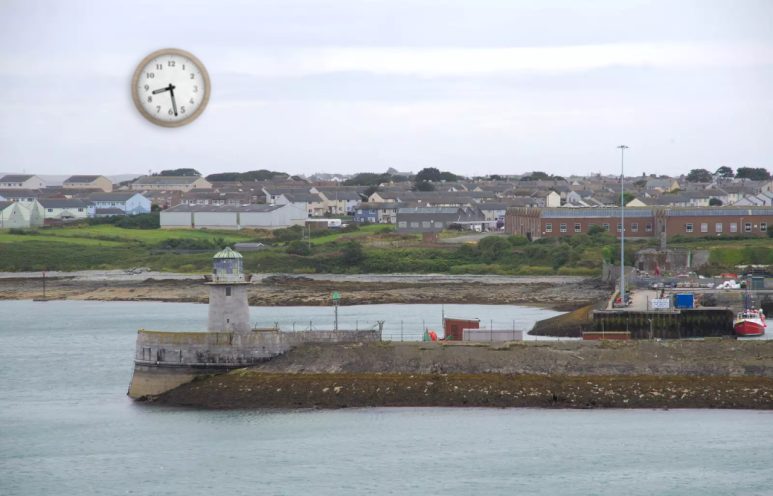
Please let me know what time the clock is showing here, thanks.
8:28
